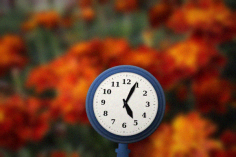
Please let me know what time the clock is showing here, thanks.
5:04
